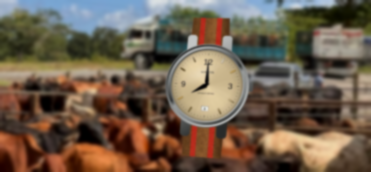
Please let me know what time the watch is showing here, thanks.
8:00
